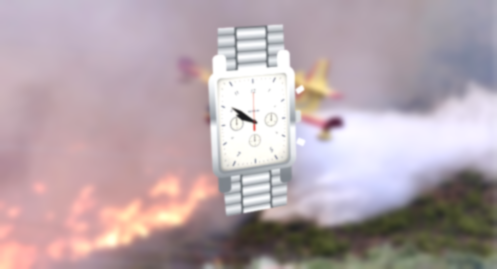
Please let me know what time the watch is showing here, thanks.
9:51
